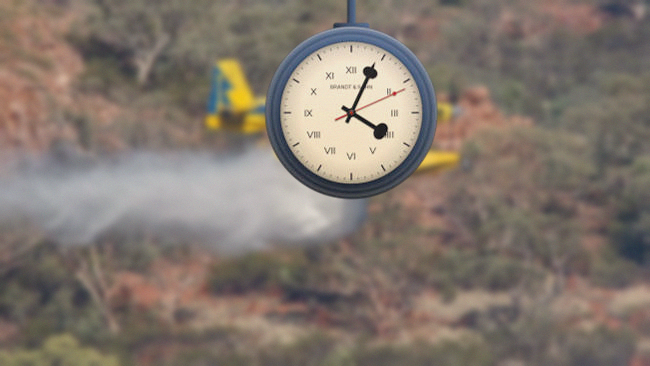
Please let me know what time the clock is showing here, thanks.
4:04:11
